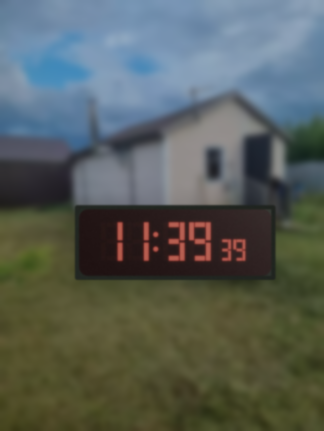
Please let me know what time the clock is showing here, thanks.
11:39:39
